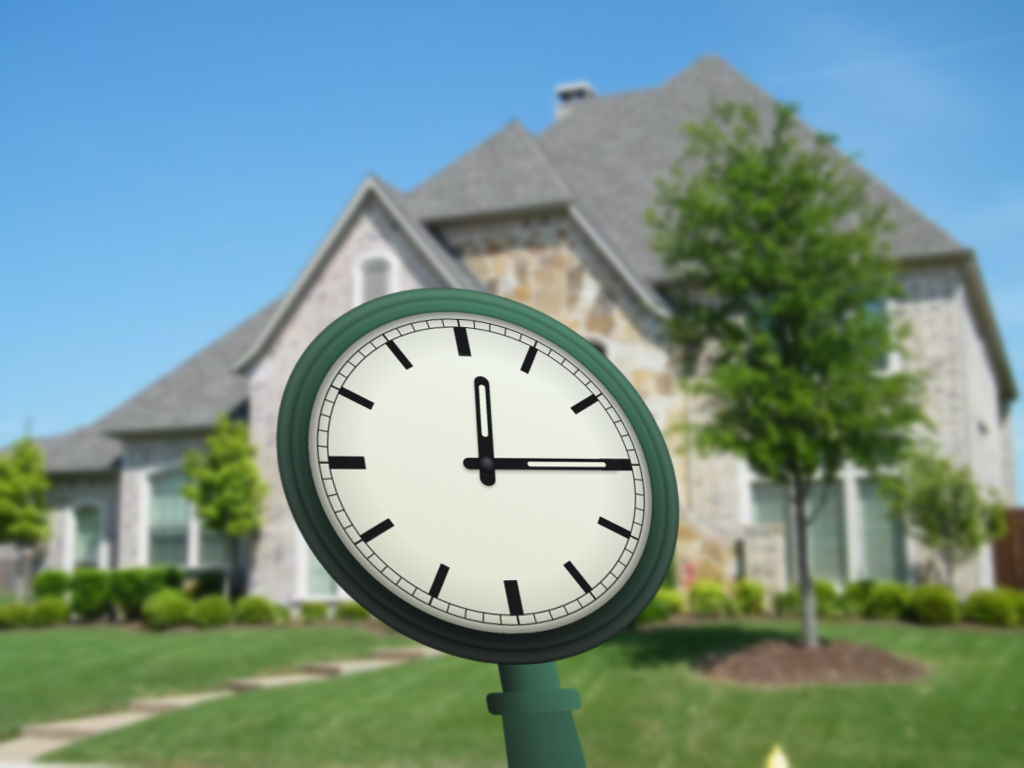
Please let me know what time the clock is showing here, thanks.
12:15
